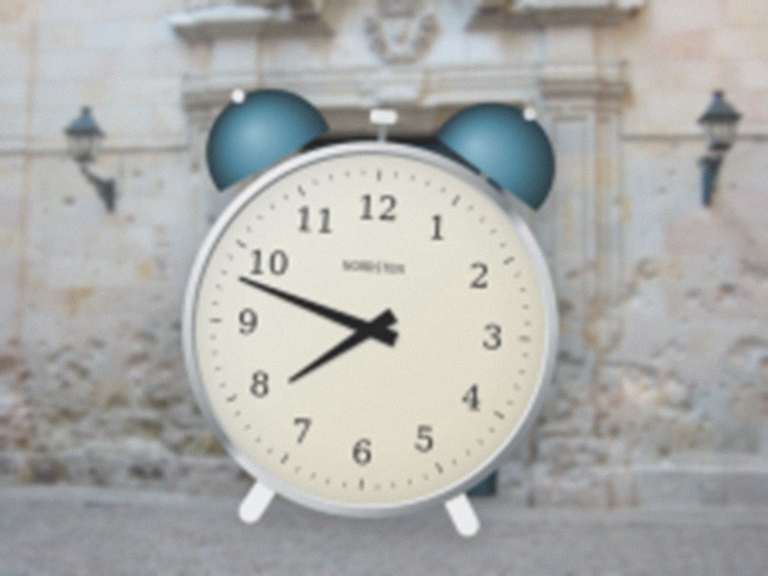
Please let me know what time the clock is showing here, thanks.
7:48
